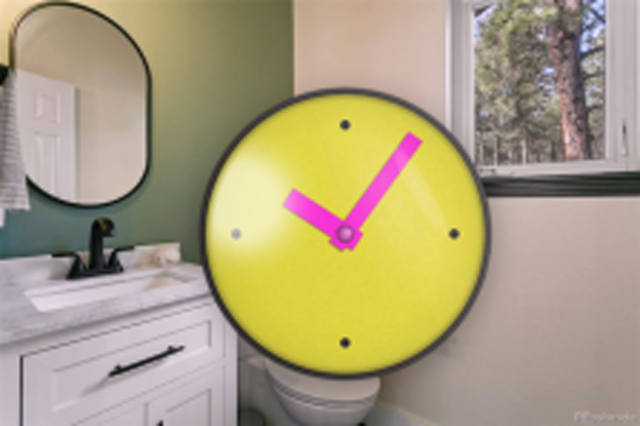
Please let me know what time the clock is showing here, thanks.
10:06
